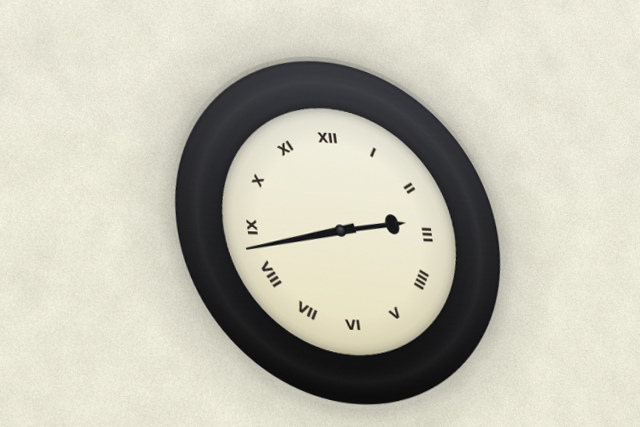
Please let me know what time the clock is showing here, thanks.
2:43
